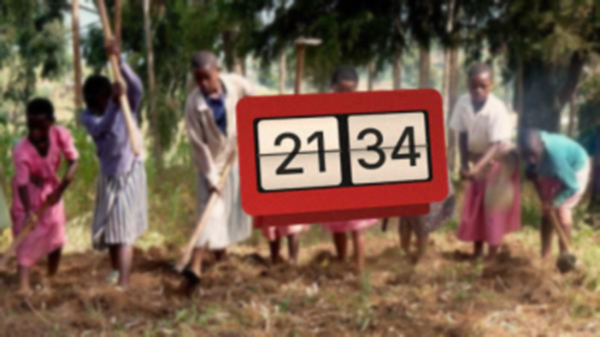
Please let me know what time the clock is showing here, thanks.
21:34
